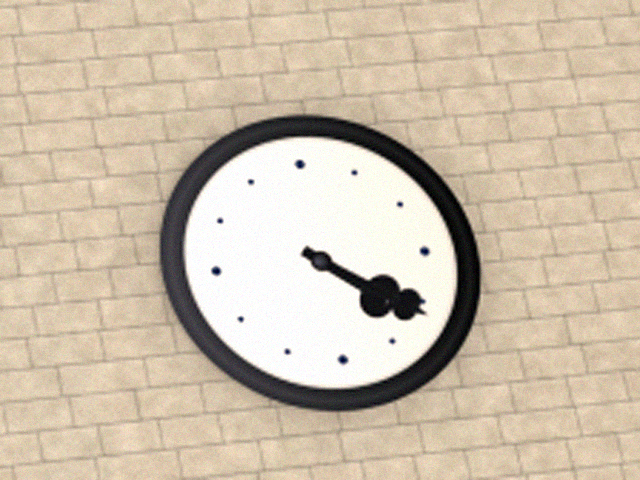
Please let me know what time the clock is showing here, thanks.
4:21
